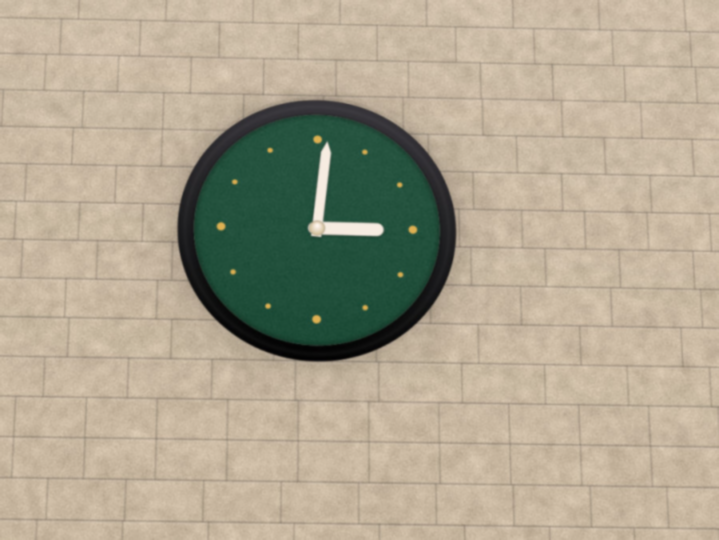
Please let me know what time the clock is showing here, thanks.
3:01
